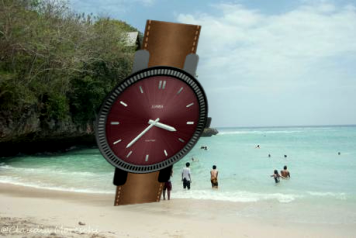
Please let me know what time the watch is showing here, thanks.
3:37
